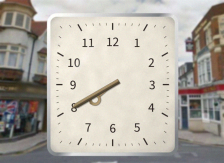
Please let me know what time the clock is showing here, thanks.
7:40
